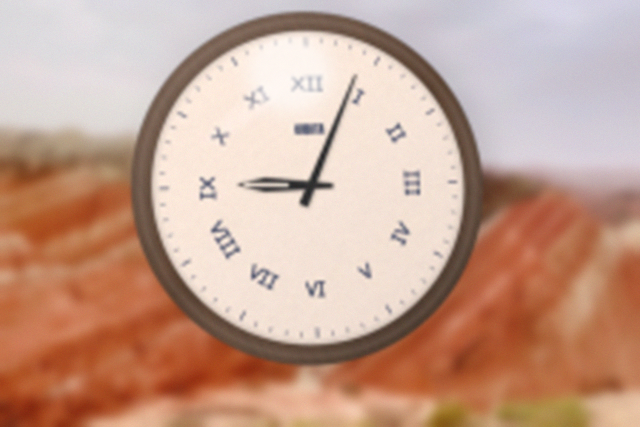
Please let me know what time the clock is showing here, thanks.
9:04
